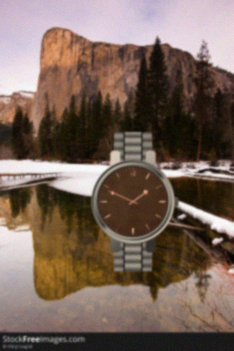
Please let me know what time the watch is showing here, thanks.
1:49
